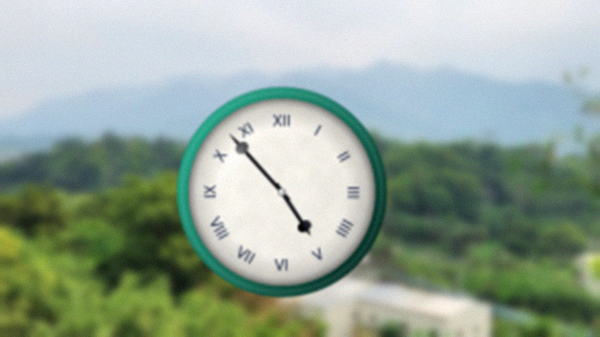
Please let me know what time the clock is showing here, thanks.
4:53
